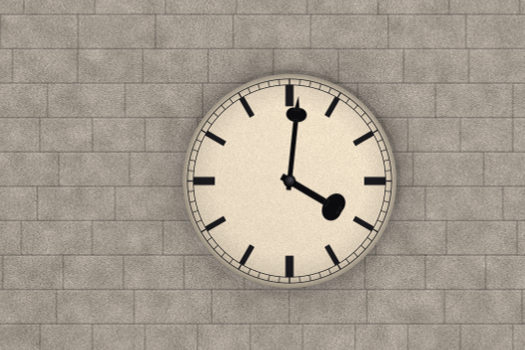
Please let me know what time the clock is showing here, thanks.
4:01
